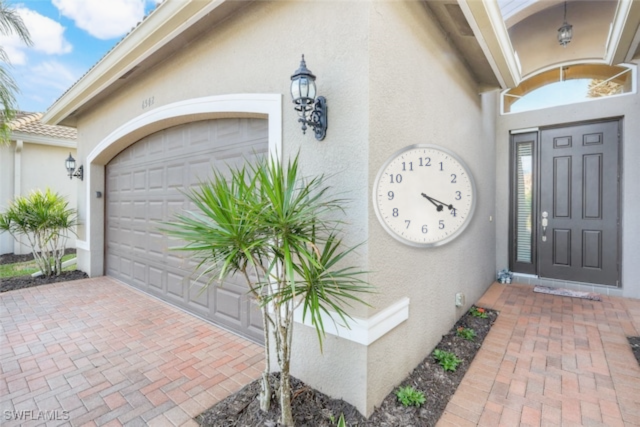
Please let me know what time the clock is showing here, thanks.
4:19
